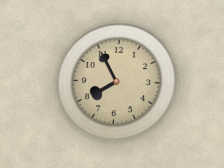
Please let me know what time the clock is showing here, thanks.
7:55
